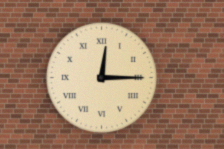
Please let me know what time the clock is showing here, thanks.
12:15
